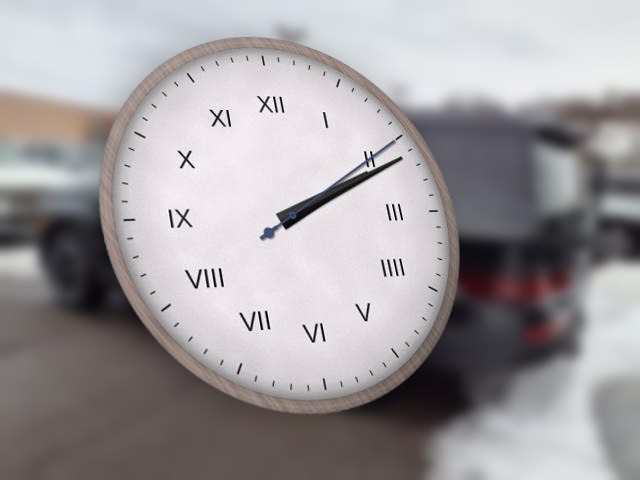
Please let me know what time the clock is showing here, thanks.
2:11:10
